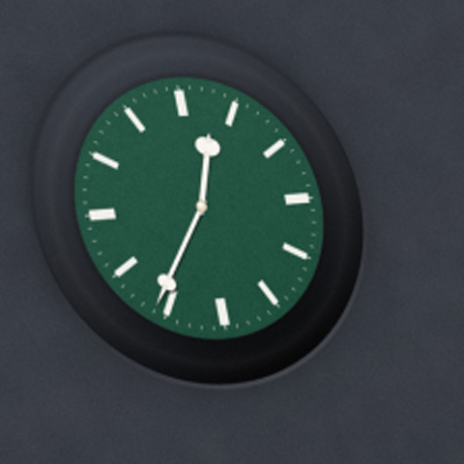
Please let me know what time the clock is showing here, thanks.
12:36
